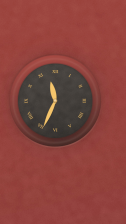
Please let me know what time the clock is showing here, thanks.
11:34
